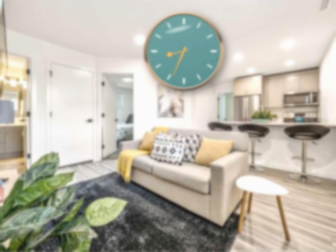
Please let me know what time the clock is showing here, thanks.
8:34
